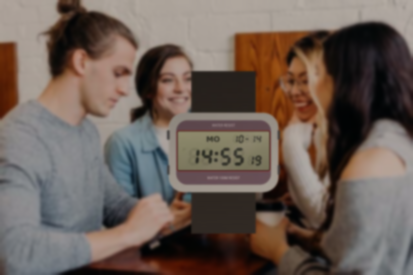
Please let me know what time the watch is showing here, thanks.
14:55
